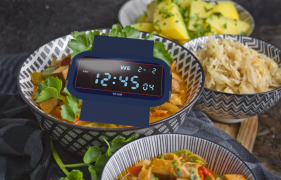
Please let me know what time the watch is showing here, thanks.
12:45:04
